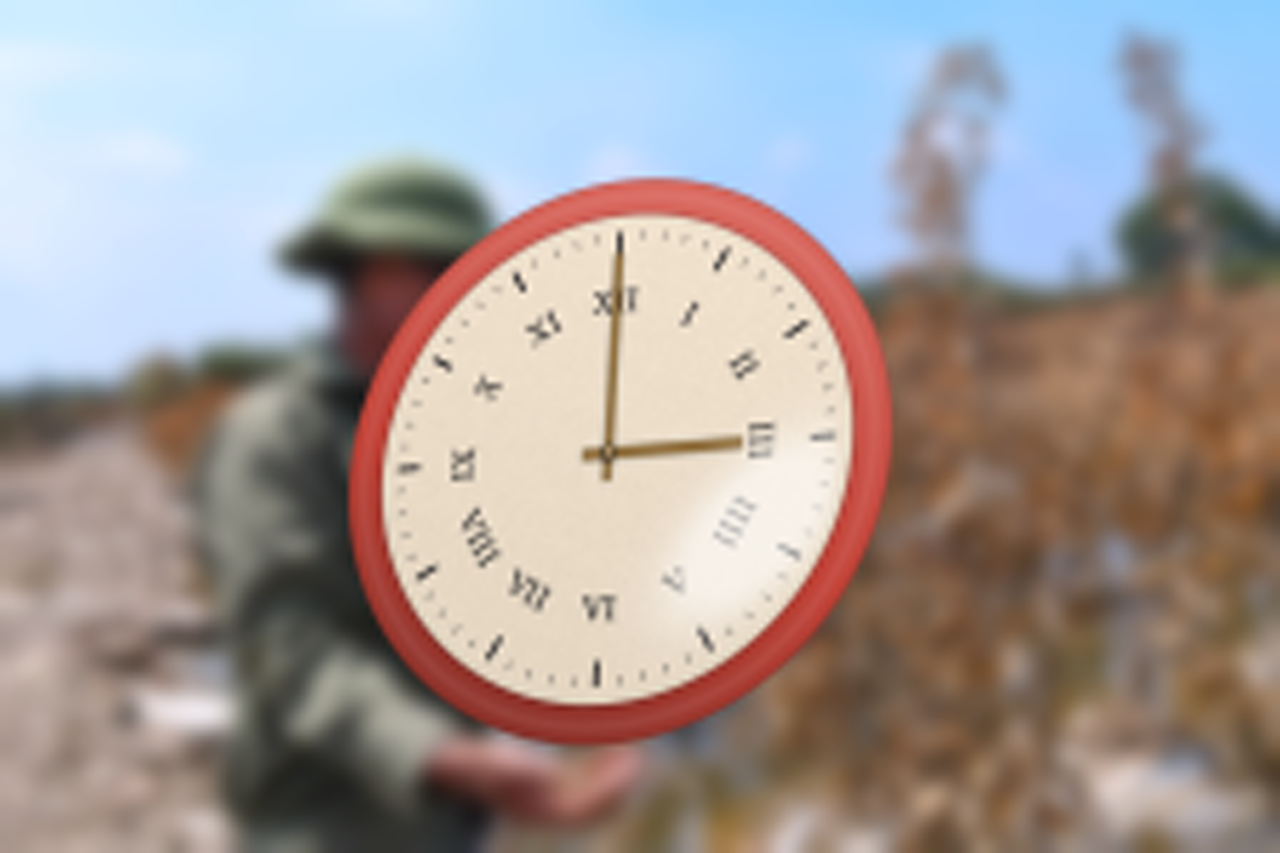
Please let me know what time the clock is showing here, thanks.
3:00
